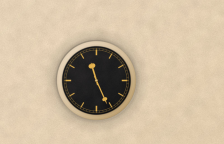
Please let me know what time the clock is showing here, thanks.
11:26
